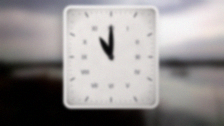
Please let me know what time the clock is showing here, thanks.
11:00
